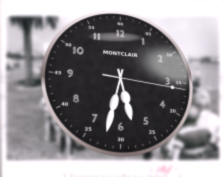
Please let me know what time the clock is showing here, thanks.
5:32:16
